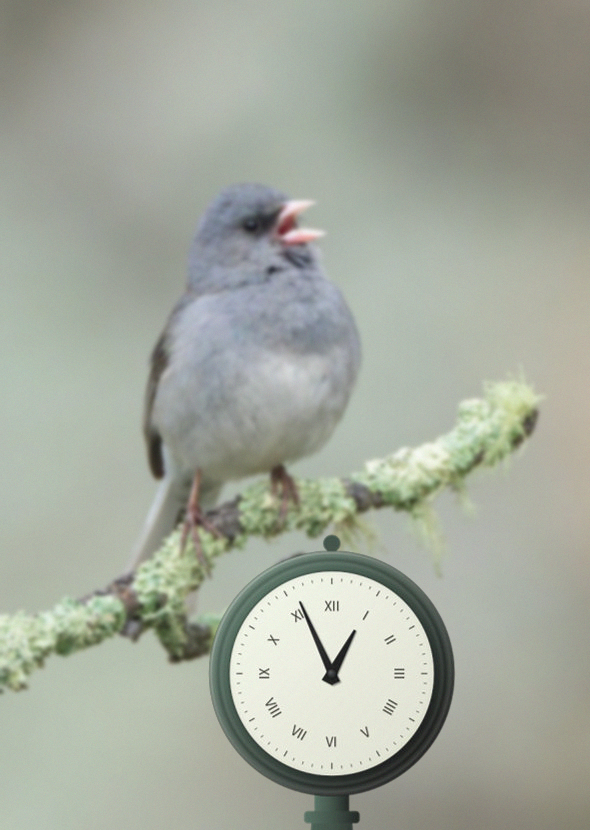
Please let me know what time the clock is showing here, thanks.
12:56
